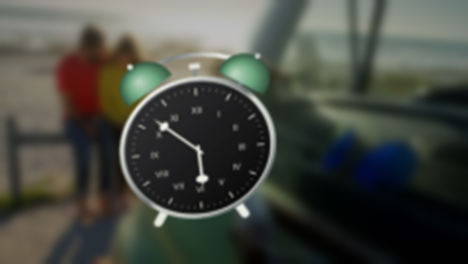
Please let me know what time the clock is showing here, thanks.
5:52
